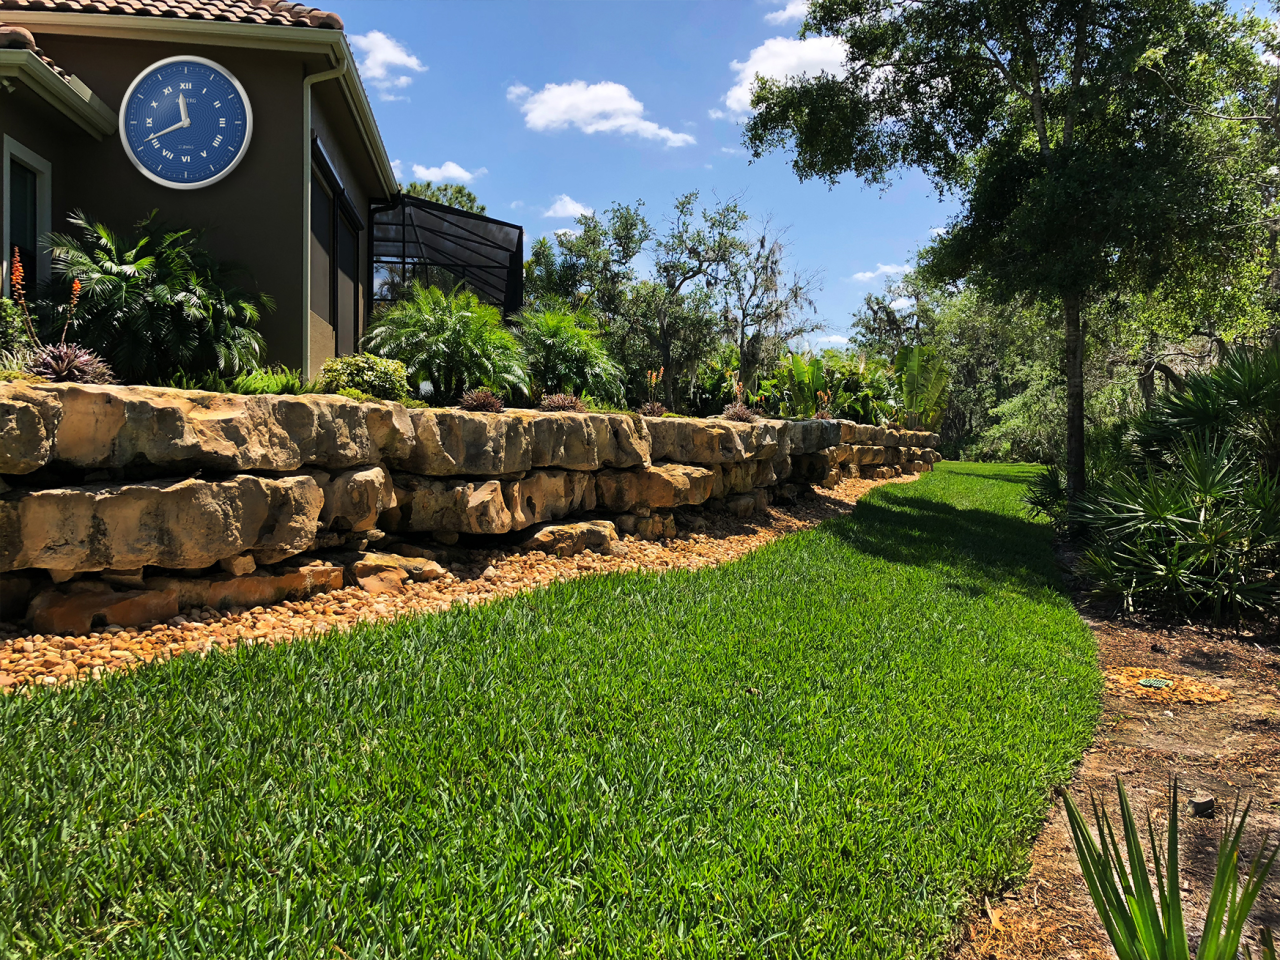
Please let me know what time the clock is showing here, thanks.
11:41
